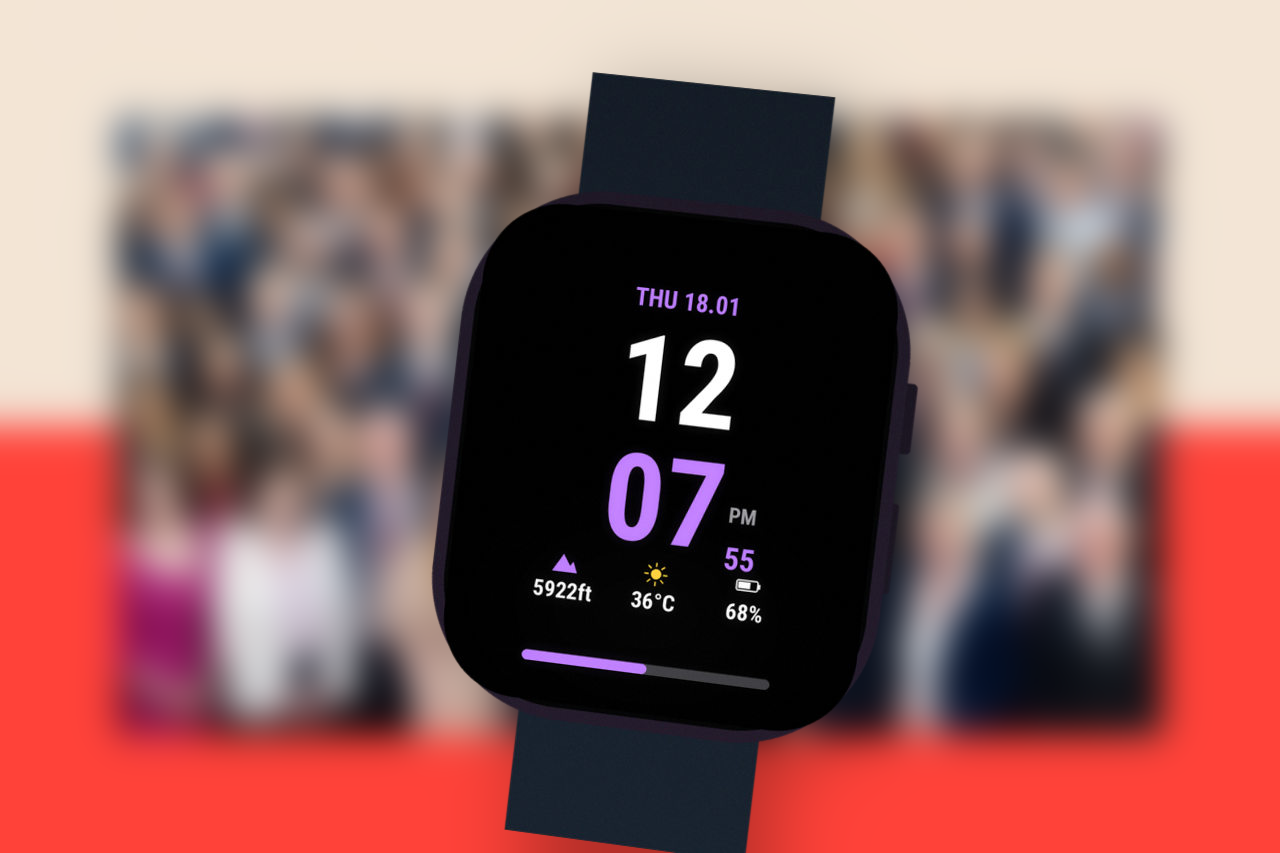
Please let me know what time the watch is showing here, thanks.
12:07:55
